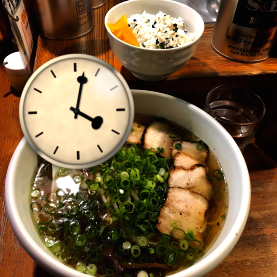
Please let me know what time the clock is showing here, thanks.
4:02
